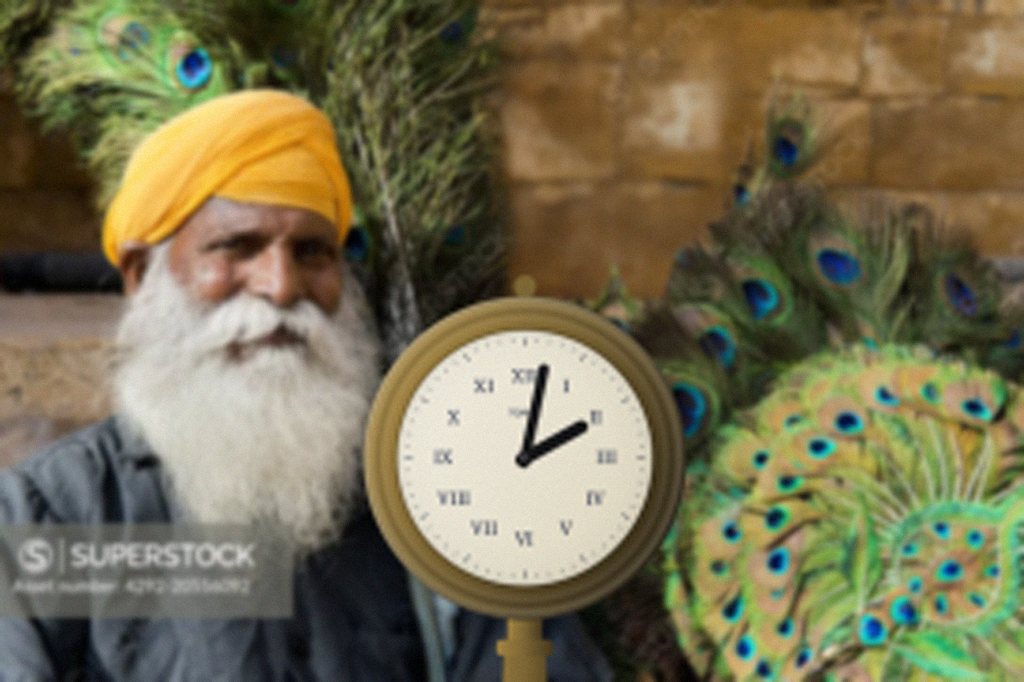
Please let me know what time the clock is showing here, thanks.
2:02
